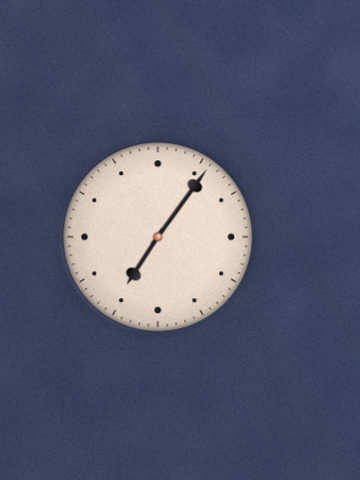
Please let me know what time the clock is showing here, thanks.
7:06
